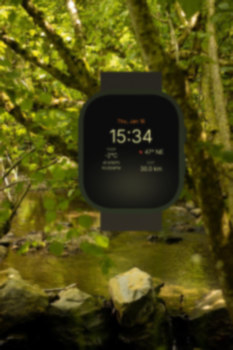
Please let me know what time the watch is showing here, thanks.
15:34
